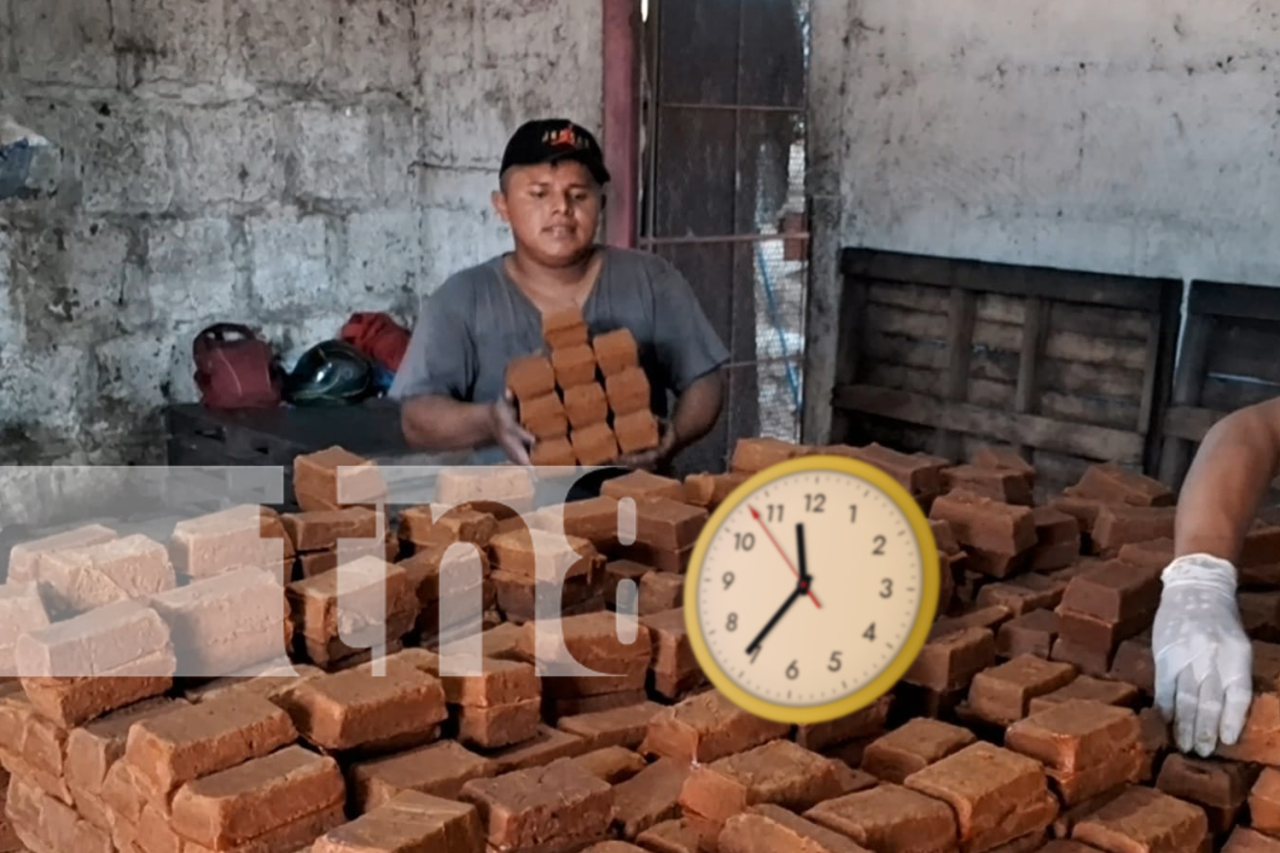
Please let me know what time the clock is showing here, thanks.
11:35:53
